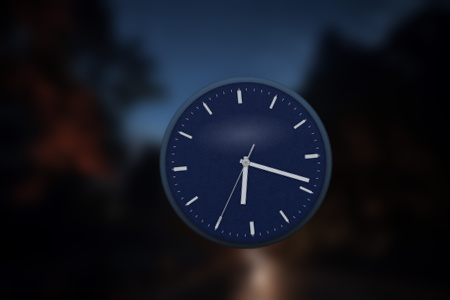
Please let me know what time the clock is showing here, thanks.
6:18:35
